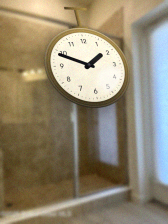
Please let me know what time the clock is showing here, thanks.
1:49
